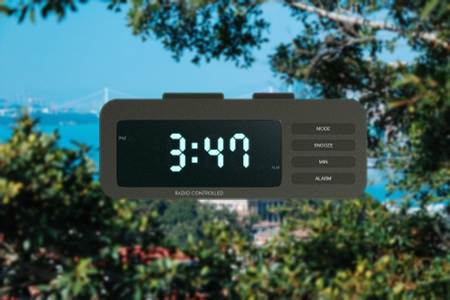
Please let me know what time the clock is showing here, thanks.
3:47
